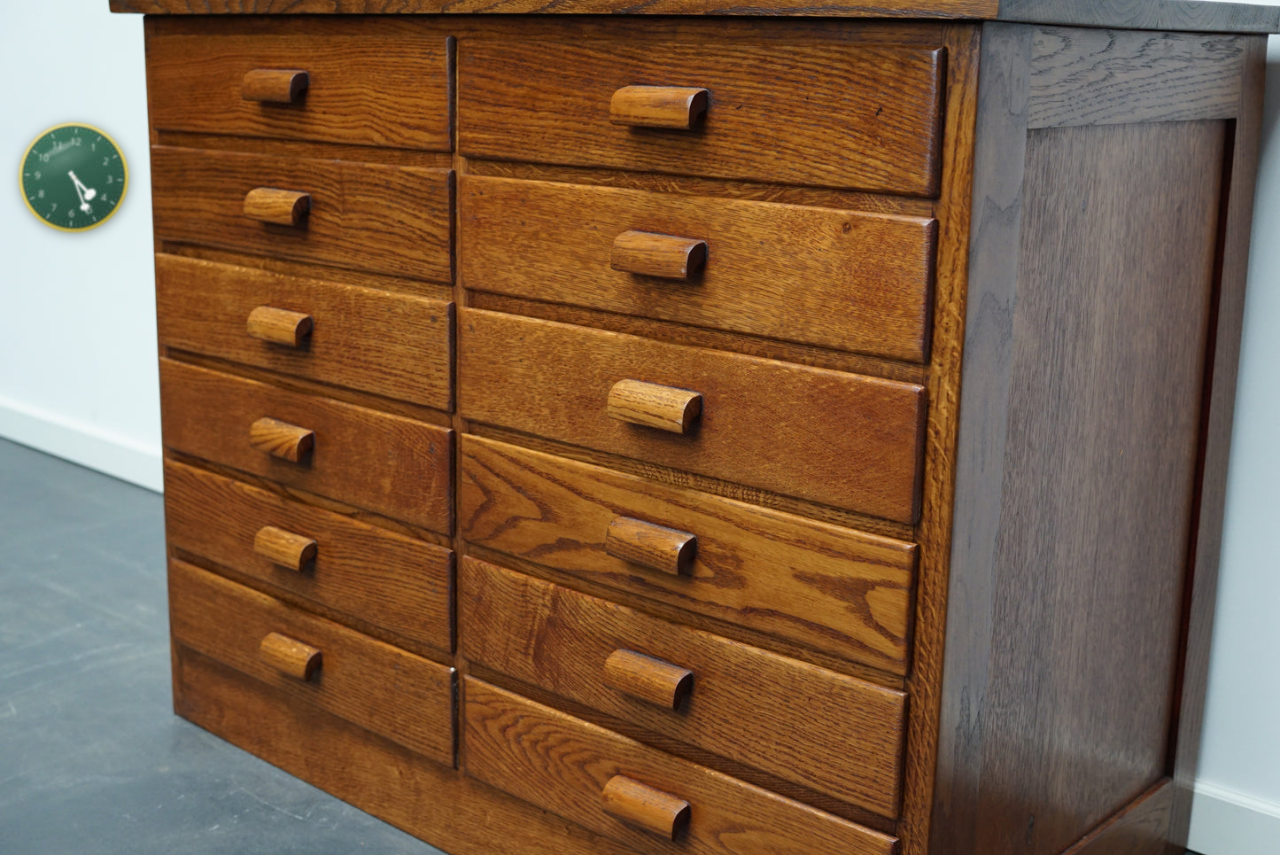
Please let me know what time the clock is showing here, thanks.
4:26
